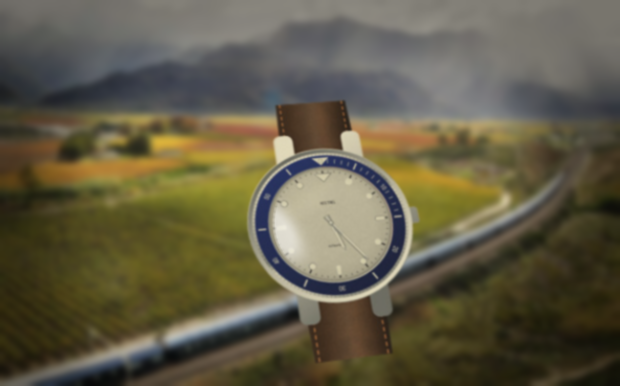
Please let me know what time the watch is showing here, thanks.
5:24
